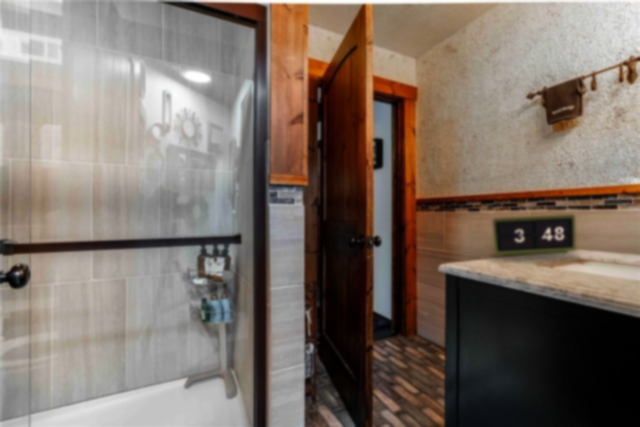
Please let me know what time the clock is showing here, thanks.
3:48
